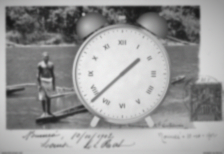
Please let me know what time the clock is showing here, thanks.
1:38
